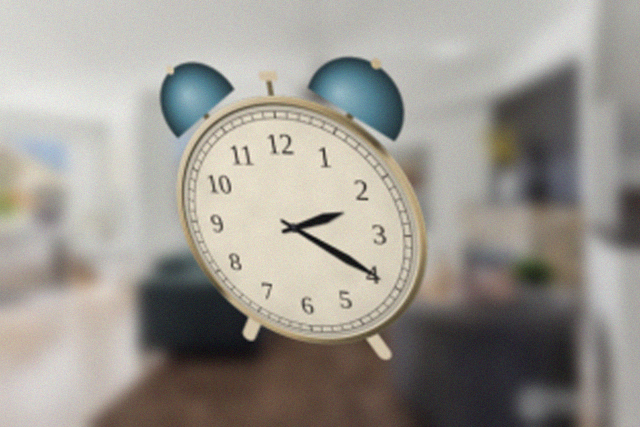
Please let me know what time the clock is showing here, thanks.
2:20
